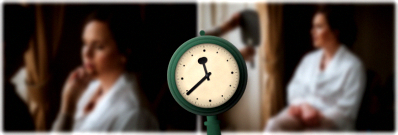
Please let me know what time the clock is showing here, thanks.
11:39
